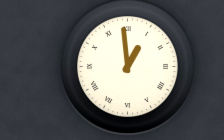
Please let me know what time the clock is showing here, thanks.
12:59
